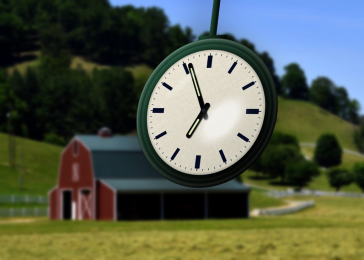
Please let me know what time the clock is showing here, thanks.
6:56
